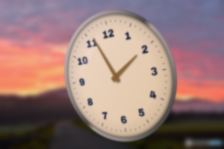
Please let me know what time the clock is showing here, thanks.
1:56
